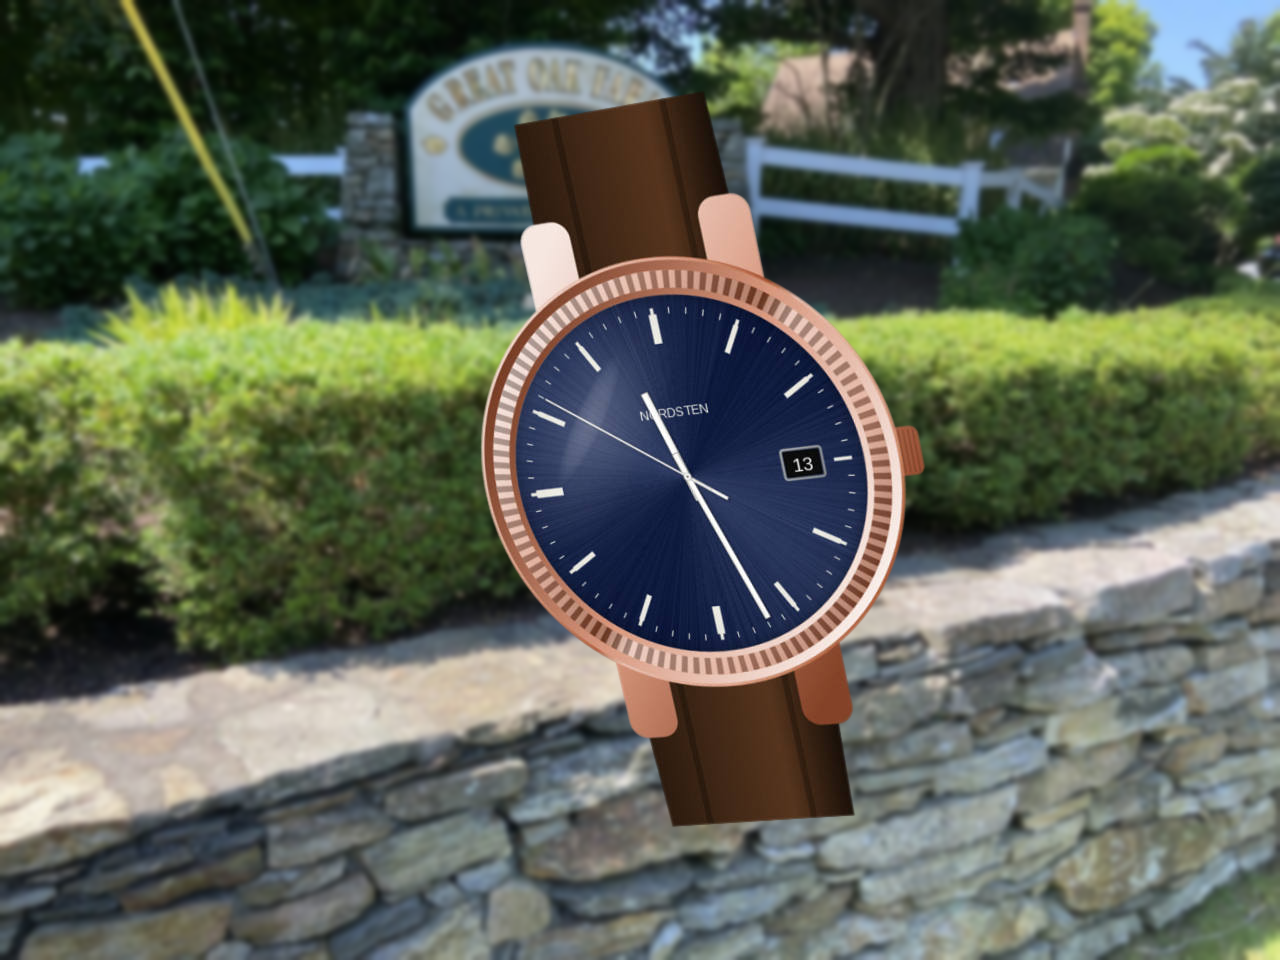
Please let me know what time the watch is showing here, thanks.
11:26:51
